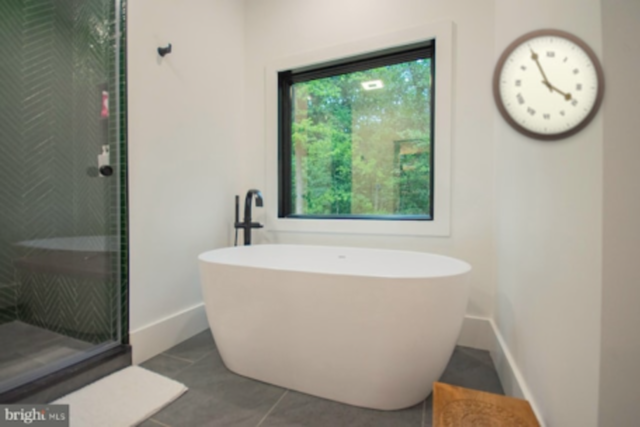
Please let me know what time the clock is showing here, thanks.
3:55
